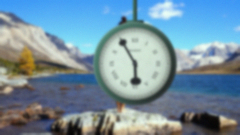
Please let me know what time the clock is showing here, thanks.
5:55
